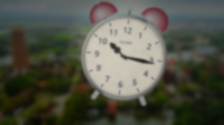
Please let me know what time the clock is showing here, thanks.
10:16
